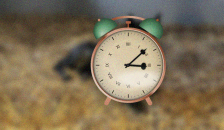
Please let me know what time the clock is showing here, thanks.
3:08
